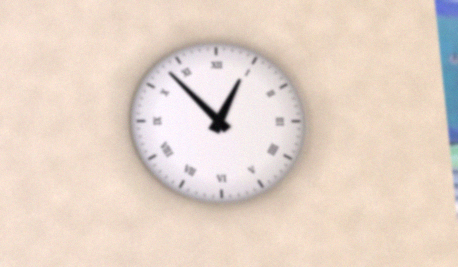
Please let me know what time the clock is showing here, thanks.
12:53
